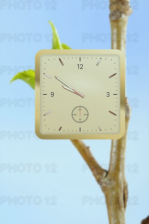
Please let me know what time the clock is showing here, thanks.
9:51
